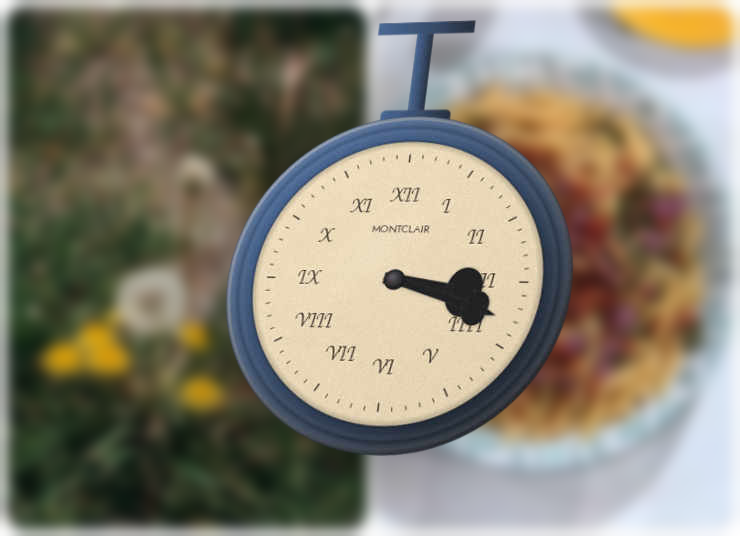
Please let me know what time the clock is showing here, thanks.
3:18
